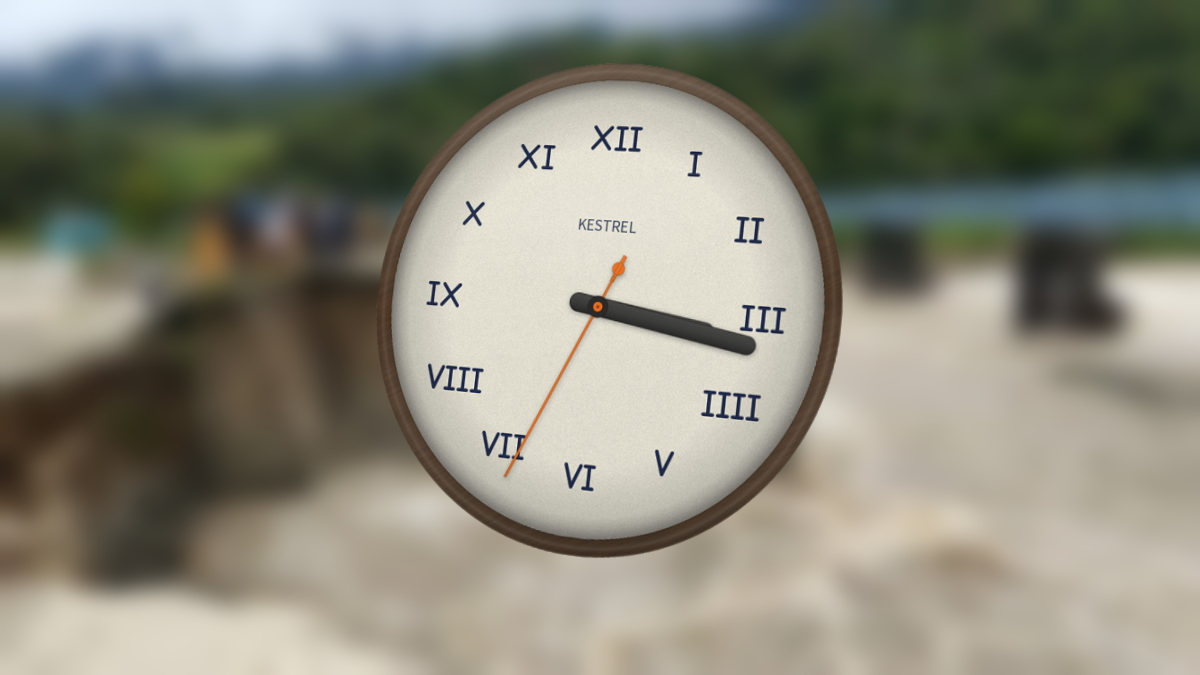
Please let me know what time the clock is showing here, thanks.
3:16:34
